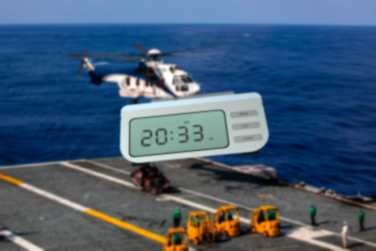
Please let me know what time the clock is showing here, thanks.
20:33
